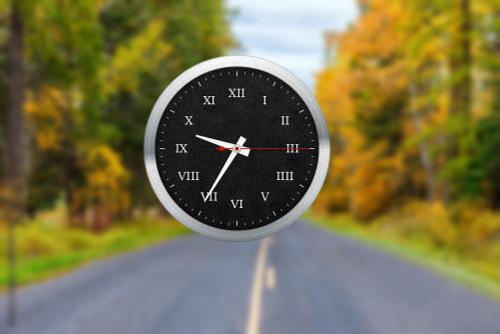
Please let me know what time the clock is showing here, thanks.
9:35:15
